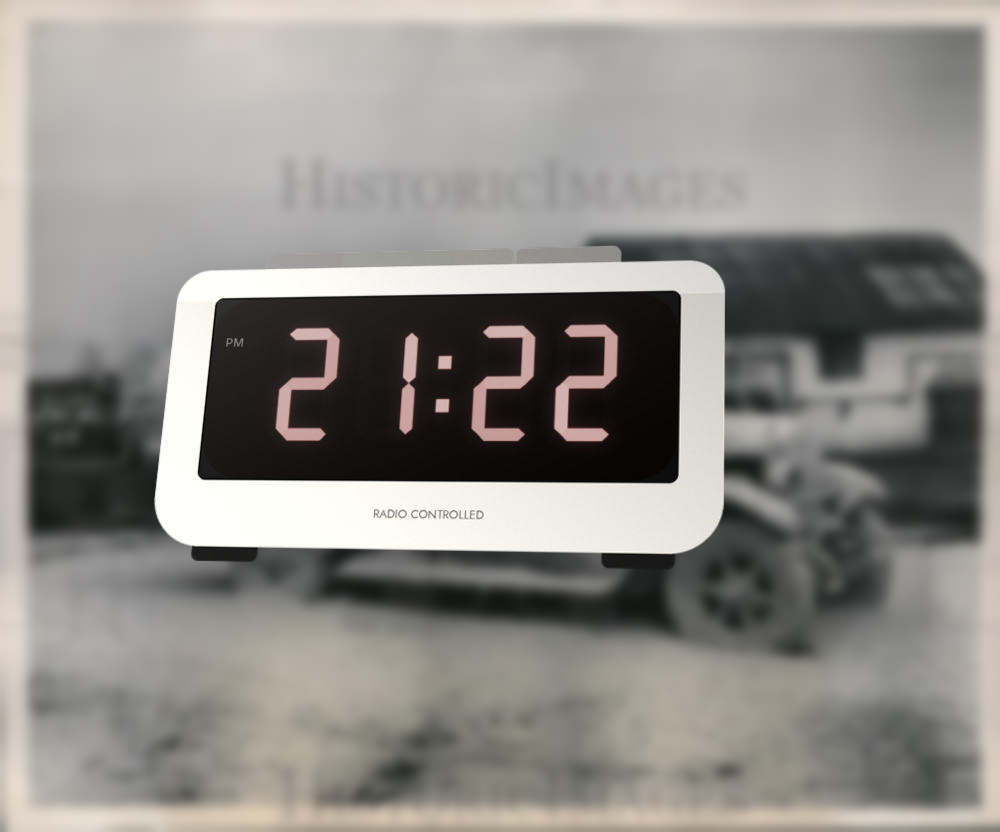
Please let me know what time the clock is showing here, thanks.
21:22
